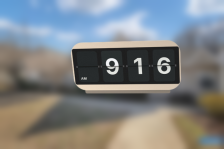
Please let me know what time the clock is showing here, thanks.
9:16
